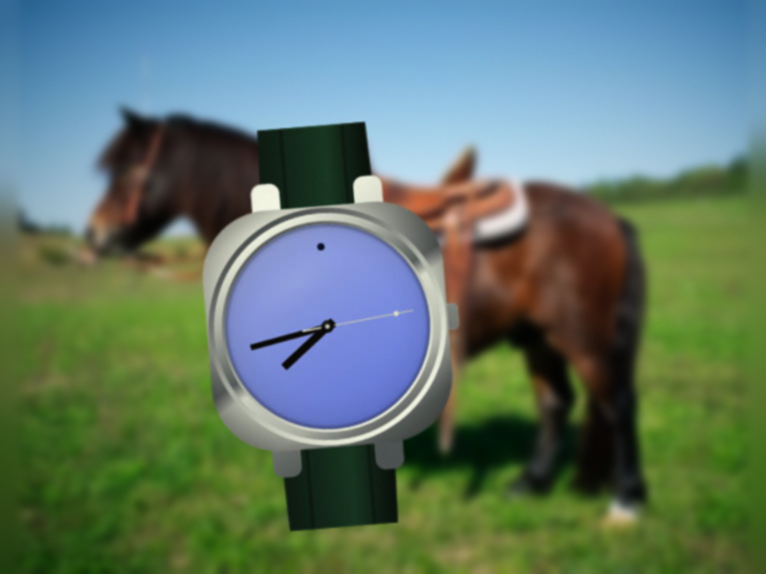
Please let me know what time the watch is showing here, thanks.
7:43:14
